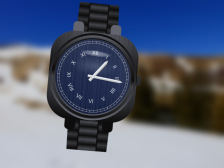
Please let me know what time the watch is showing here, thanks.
1:16
